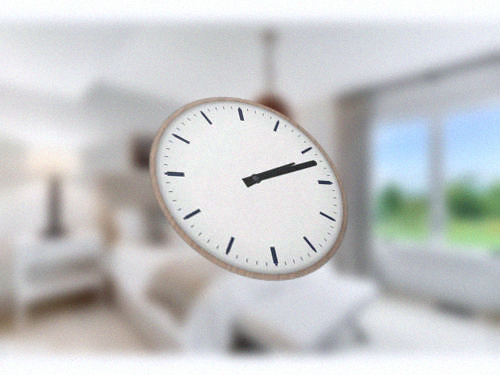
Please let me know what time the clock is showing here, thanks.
2:12
